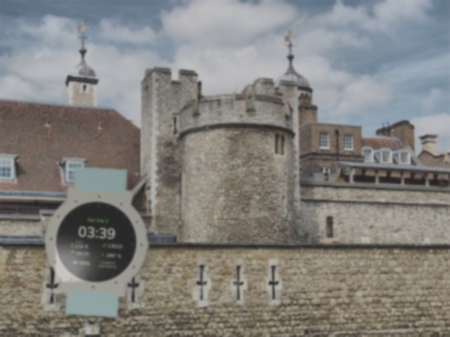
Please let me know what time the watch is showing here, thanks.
3:39
